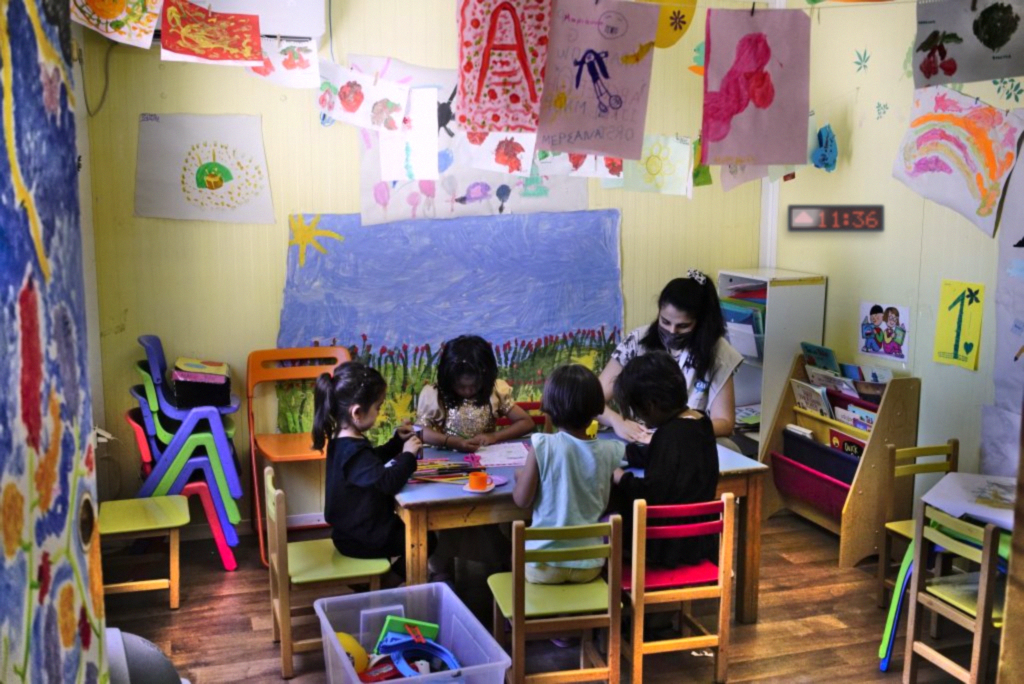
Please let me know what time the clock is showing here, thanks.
11:36
